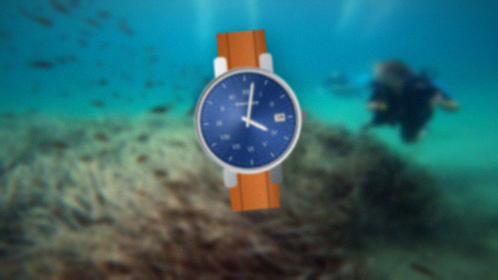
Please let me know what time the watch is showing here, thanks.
4:02
